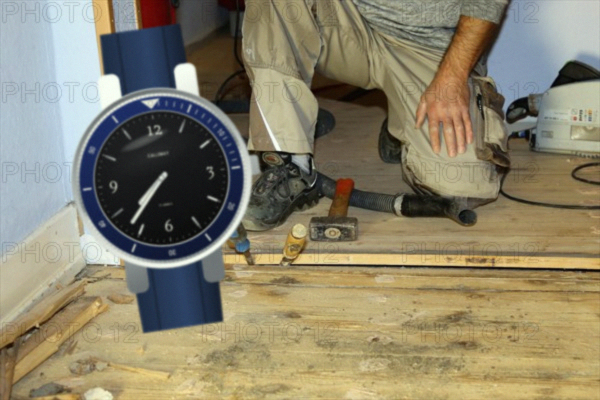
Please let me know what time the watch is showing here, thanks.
7:37
